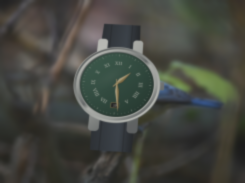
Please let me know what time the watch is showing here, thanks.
1:29
